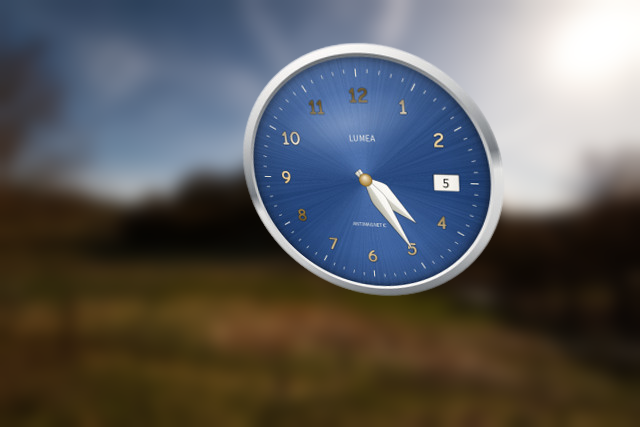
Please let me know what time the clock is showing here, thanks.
4:25
